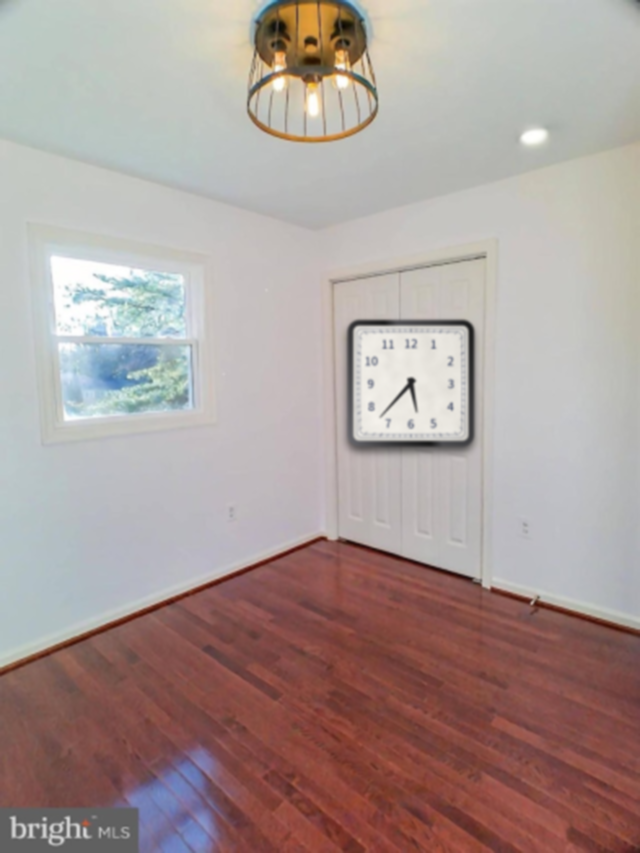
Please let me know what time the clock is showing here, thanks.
5:37
